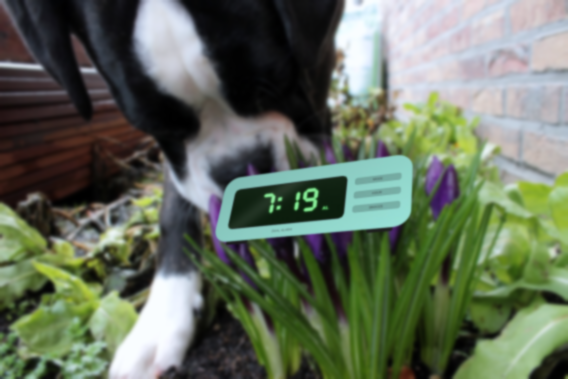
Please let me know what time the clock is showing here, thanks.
7:19
